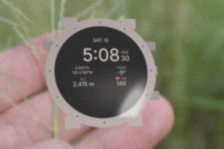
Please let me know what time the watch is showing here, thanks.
5:08
